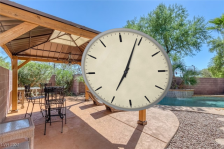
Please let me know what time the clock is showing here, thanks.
7:04
